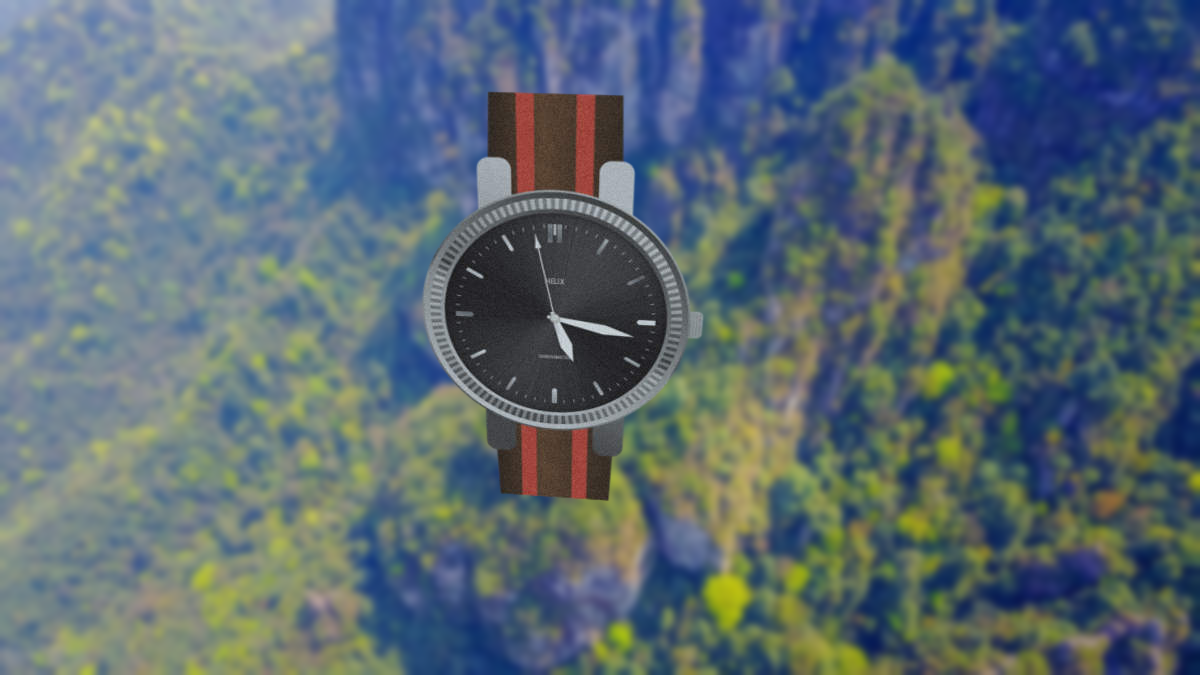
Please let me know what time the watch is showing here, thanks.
5:16:58
